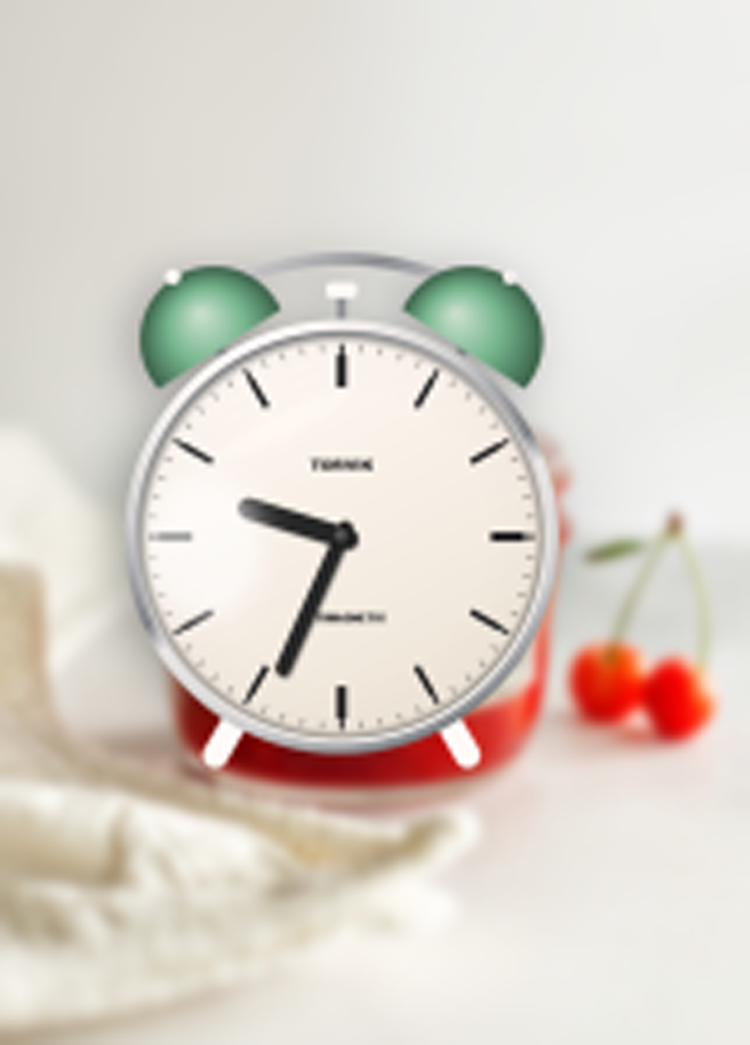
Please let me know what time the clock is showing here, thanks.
9:34
